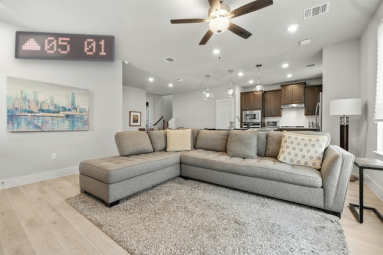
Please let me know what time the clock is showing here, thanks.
5:01
